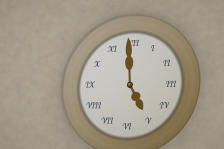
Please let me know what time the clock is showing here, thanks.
4:59
